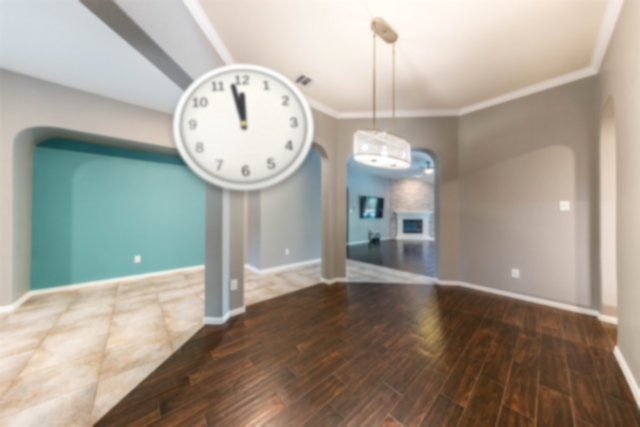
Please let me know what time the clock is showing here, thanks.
11:58
